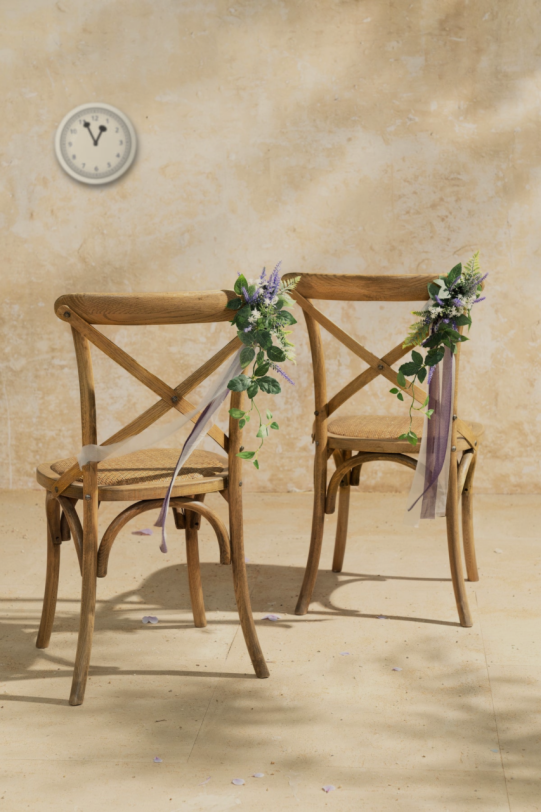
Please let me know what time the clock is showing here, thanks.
12:56
